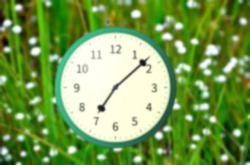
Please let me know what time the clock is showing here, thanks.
7:08
